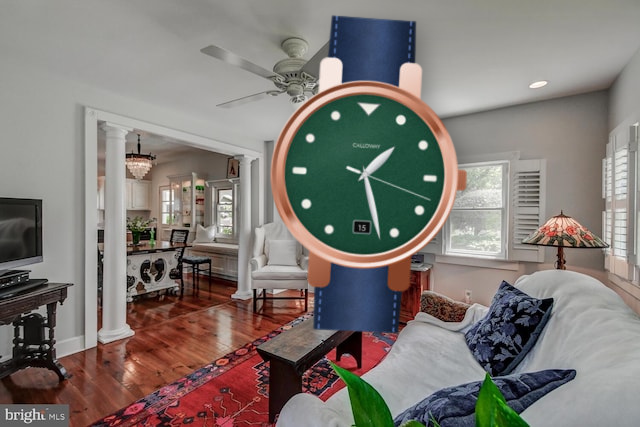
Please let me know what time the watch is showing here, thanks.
1:27:18
